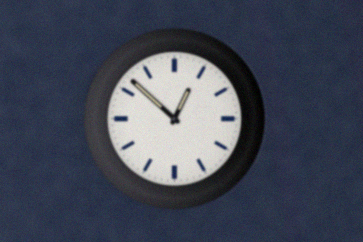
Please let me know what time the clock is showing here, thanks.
12:52
